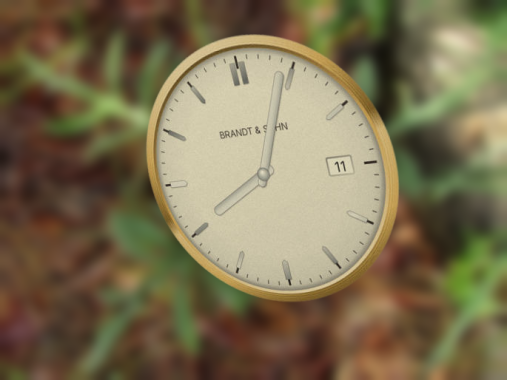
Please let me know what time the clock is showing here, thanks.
8:04
